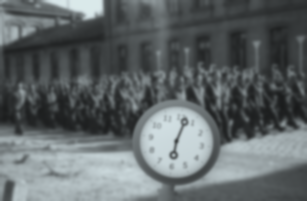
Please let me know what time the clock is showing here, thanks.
6:02
